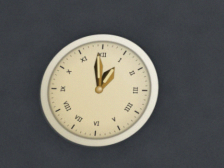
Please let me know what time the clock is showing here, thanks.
12:59
